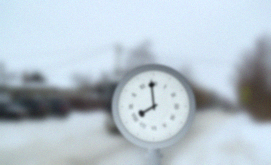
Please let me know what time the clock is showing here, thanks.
7:59
